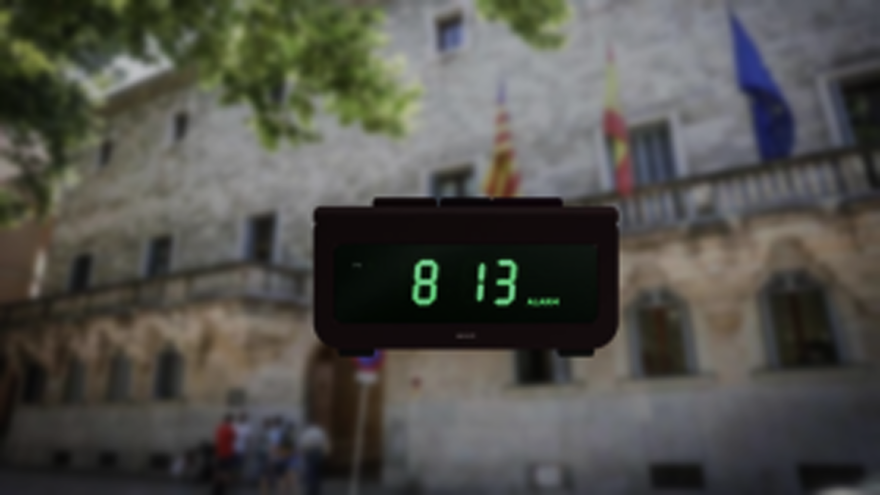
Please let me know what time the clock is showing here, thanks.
8:13
